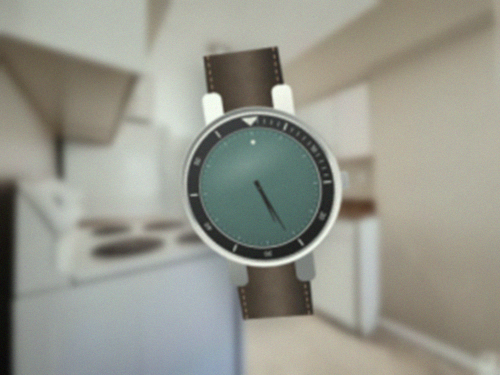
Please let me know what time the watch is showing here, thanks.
5:26
